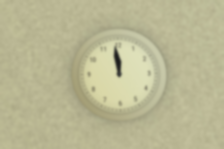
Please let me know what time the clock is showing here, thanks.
11:59
